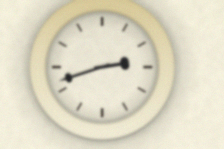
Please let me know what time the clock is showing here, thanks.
2:42
